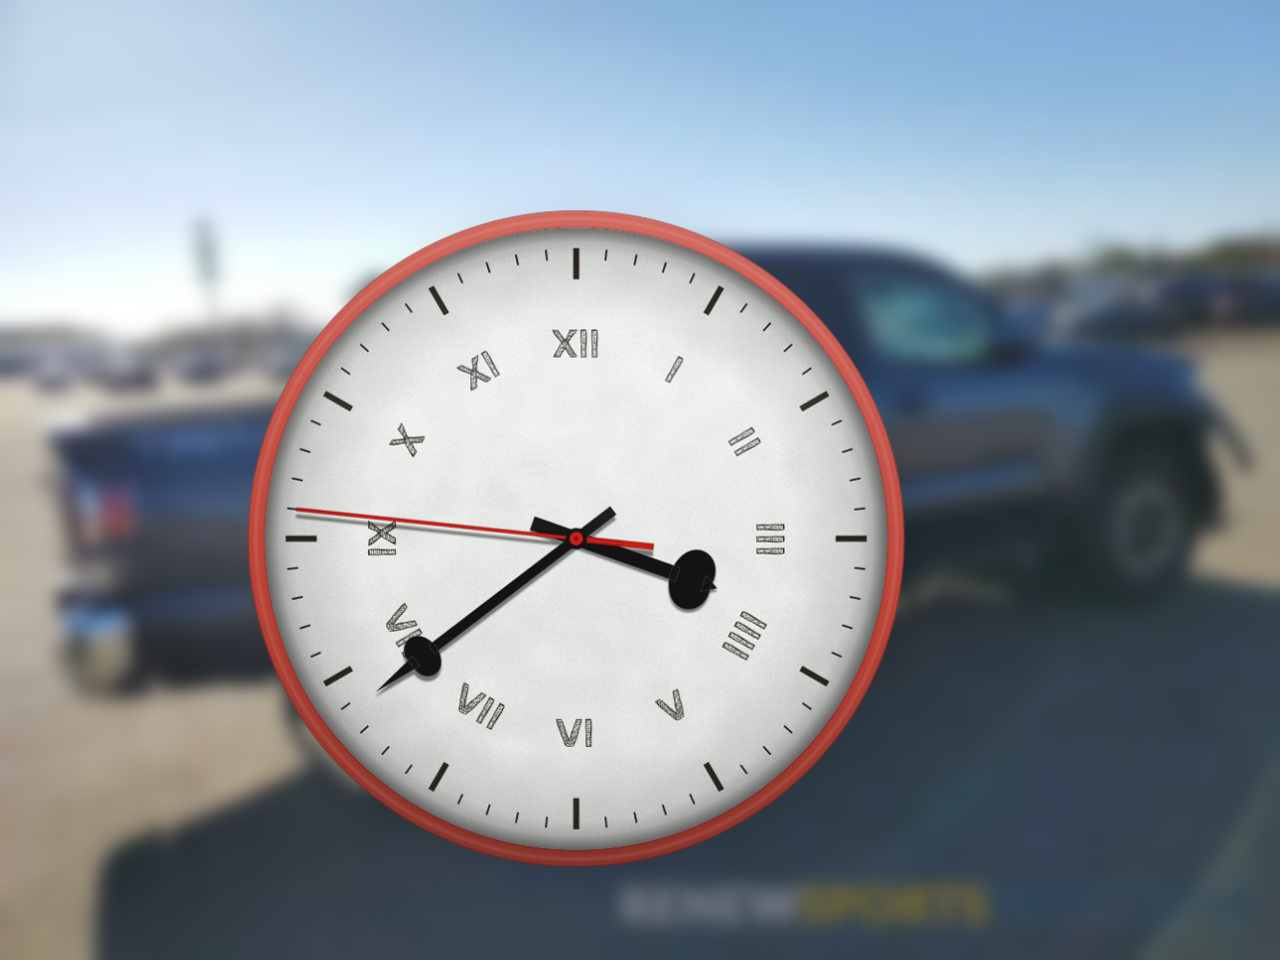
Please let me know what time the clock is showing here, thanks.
3:38:46
